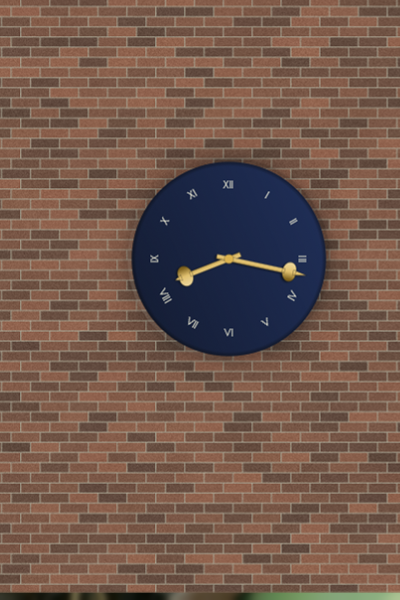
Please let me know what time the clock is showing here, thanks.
8:17
